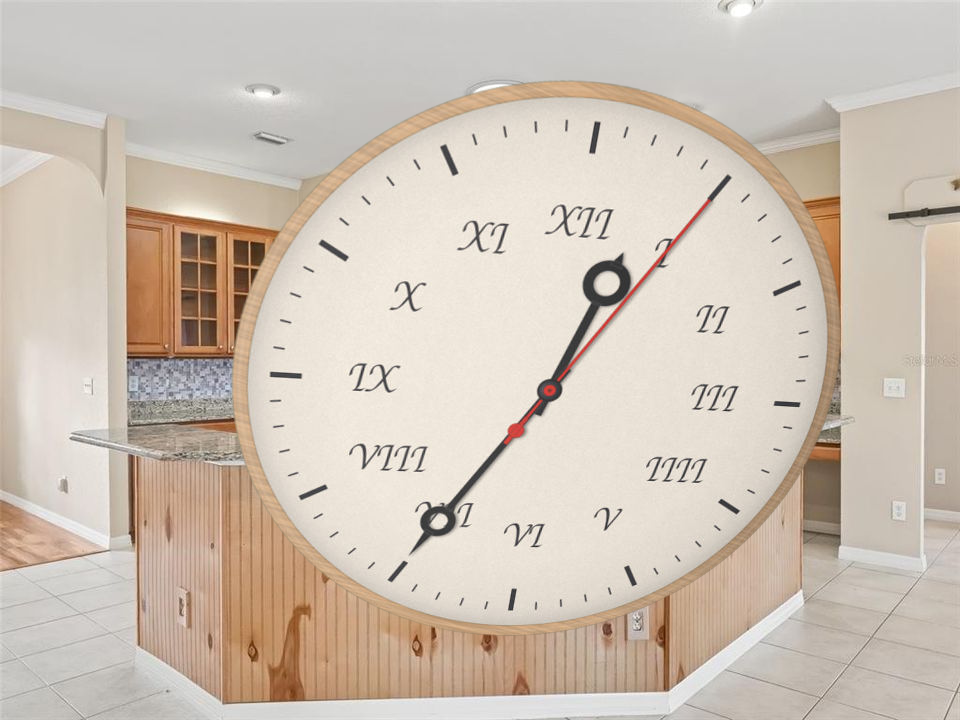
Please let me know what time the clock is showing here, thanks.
12:35:05
